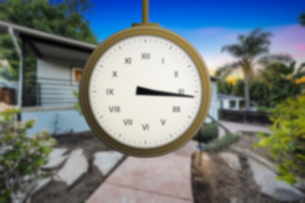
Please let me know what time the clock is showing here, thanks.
3:16
